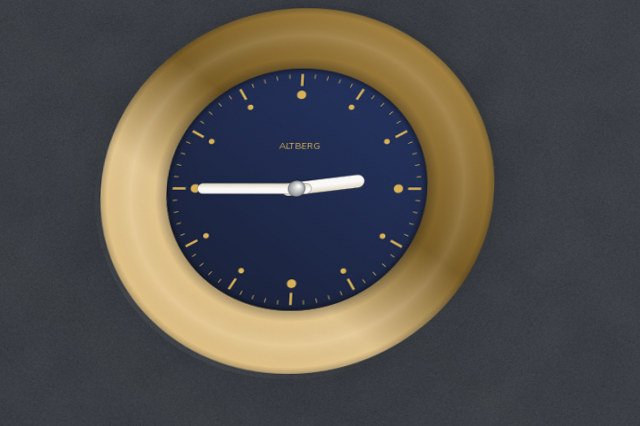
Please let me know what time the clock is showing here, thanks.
2:45
